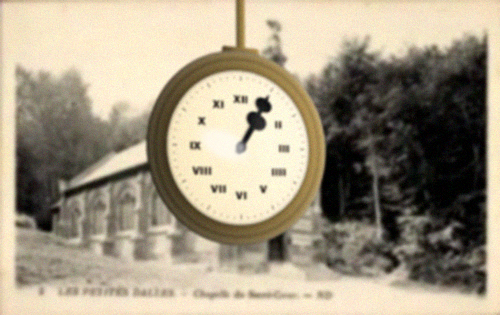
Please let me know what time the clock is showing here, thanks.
1:05
